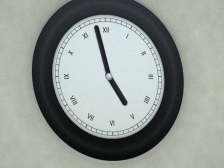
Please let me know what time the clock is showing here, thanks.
4:58
